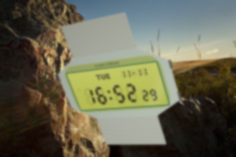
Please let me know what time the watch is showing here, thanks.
16:52:29
